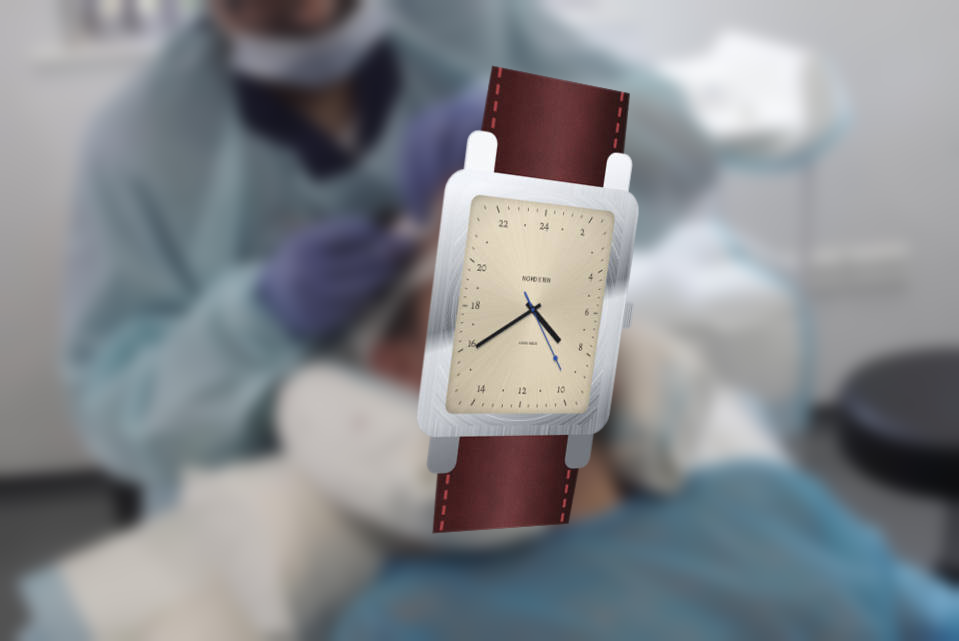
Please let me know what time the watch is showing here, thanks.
8:39:24
